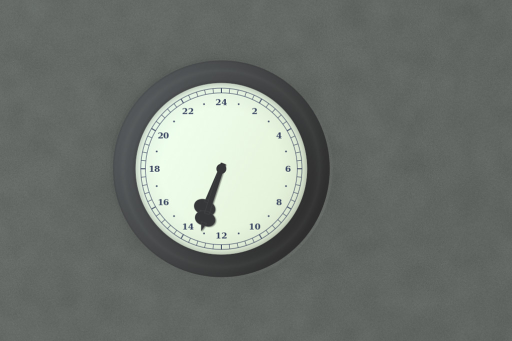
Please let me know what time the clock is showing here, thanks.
13:33
